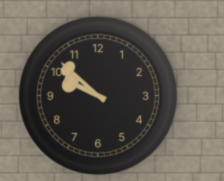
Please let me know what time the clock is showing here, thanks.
9:52
